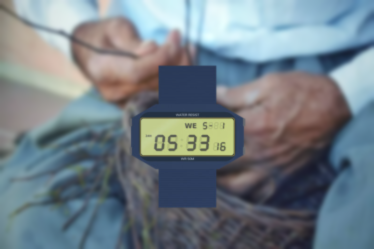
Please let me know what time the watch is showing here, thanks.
5:33:16
